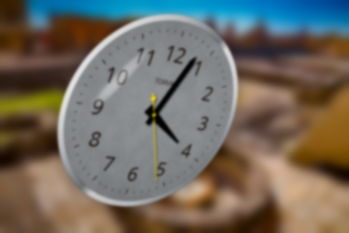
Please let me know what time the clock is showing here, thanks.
4:03:26
